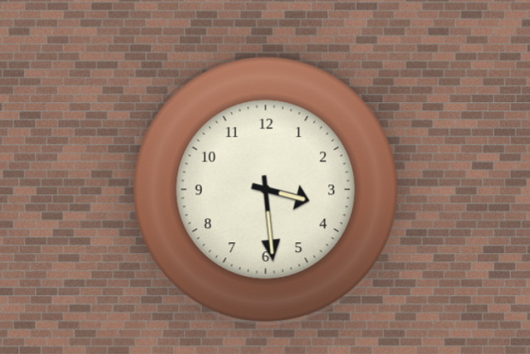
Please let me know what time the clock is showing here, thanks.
3:29
